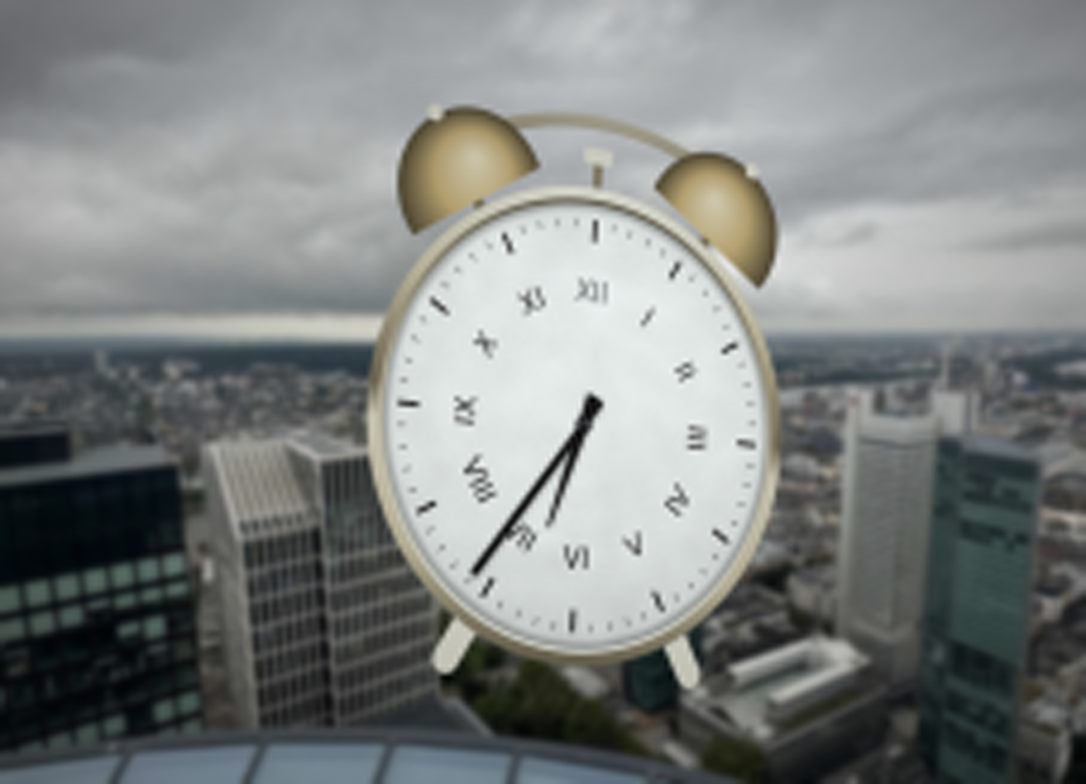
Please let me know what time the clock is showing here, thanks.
6:36
